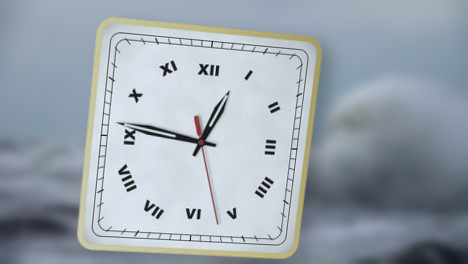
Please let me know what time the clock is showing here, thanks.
12:46:27
